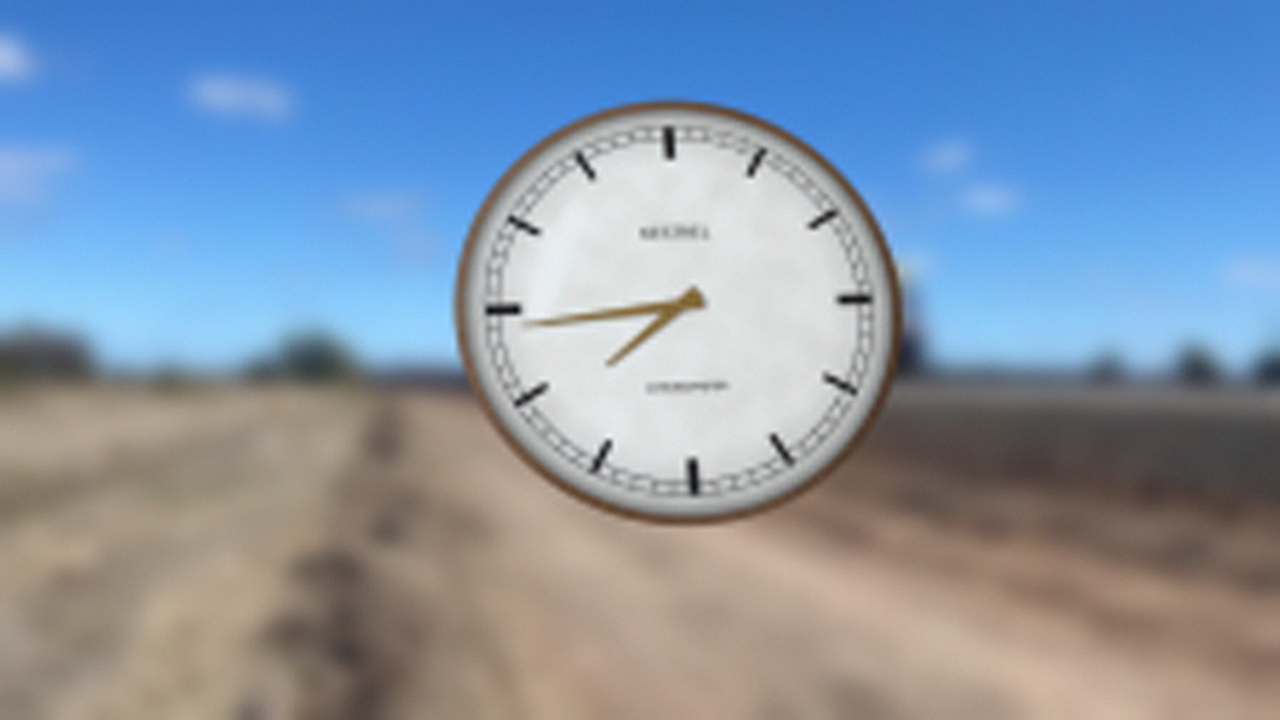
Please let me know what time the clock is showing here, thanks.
7:44
